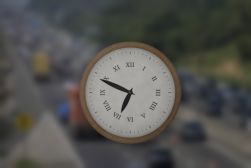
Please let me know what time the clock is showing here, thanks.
6:49
